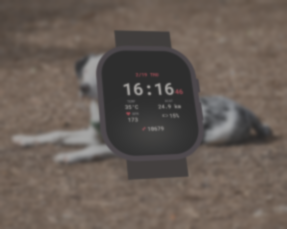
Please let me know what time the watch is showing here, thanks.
16:16
